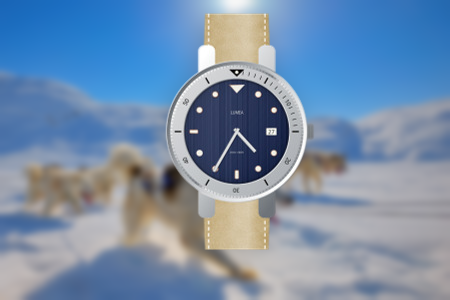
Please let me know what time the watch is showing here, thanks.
4:35
